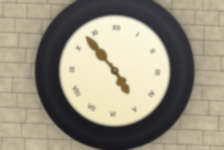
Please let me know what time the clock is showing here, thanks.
4:53
